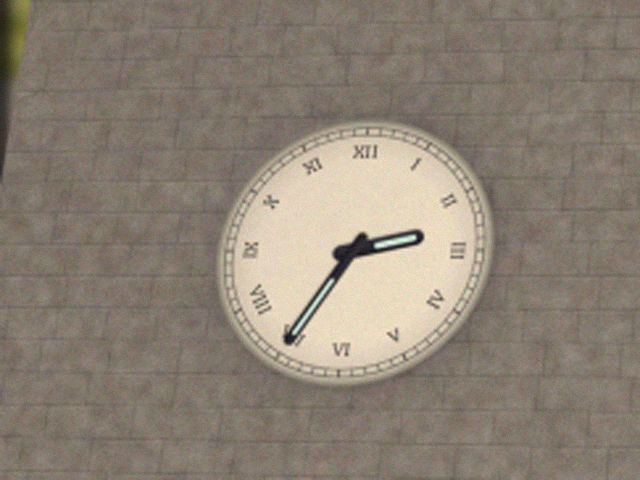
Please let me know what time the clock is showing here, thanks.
2:35
